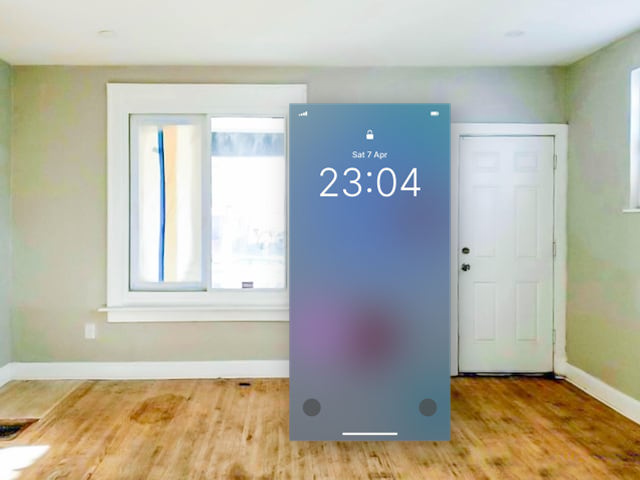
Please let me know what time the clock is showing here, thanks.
23:04
